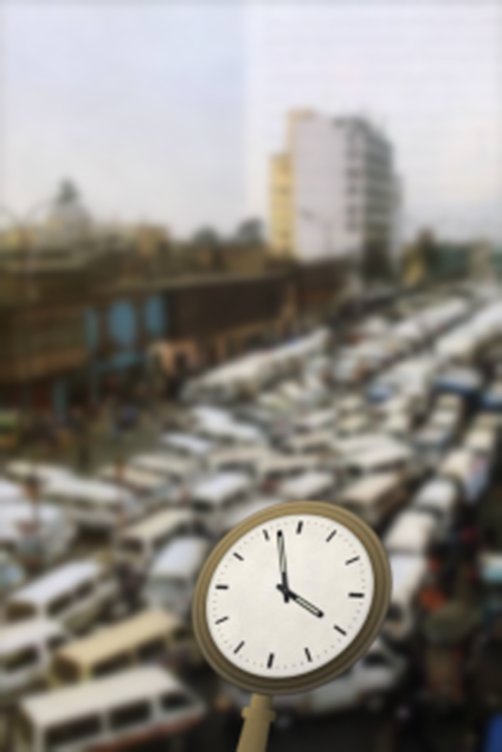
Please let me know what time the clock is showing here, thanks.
3:57
